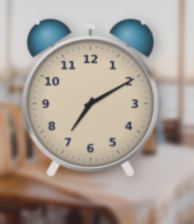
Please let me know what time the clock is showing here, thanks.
7:10
